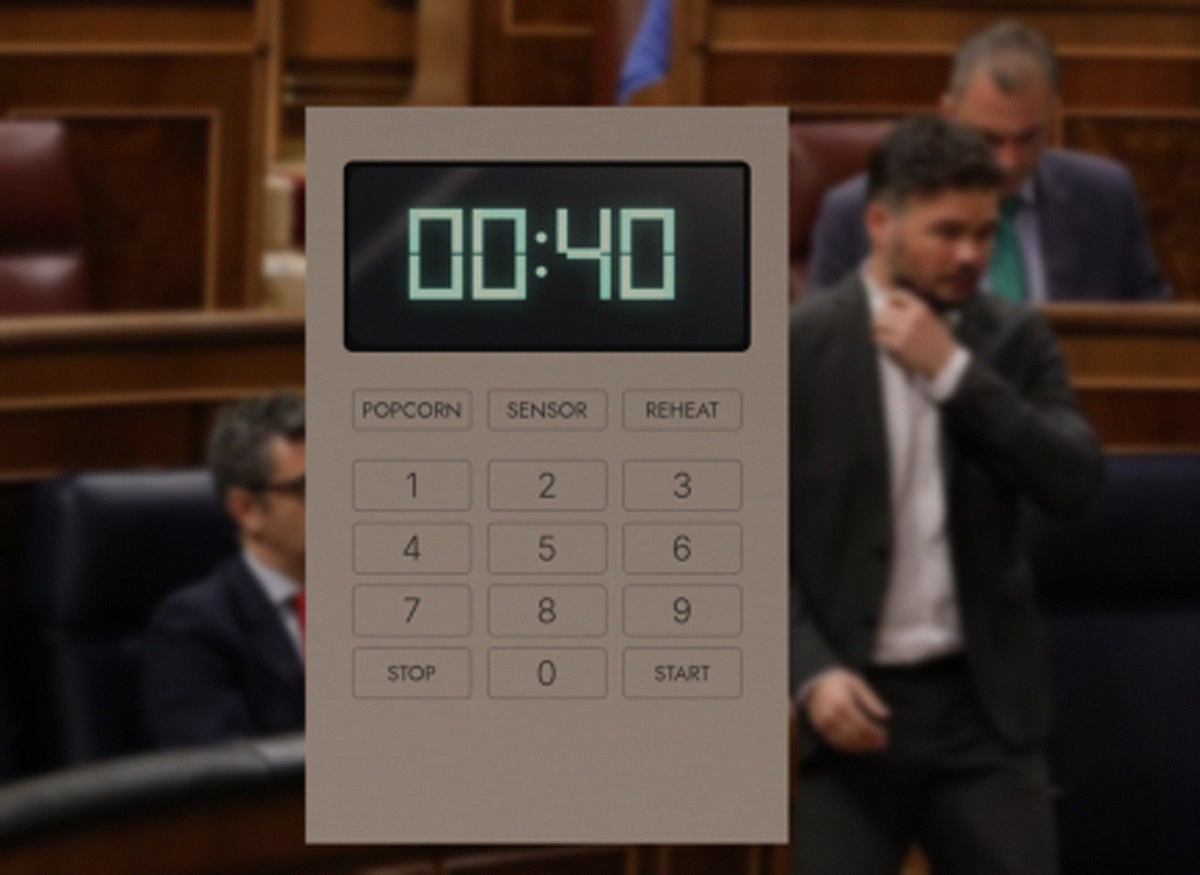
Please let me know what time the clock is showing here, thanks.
0:40
